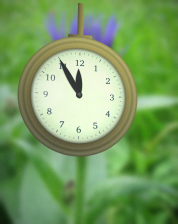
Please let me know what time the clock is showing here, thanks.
11:55
